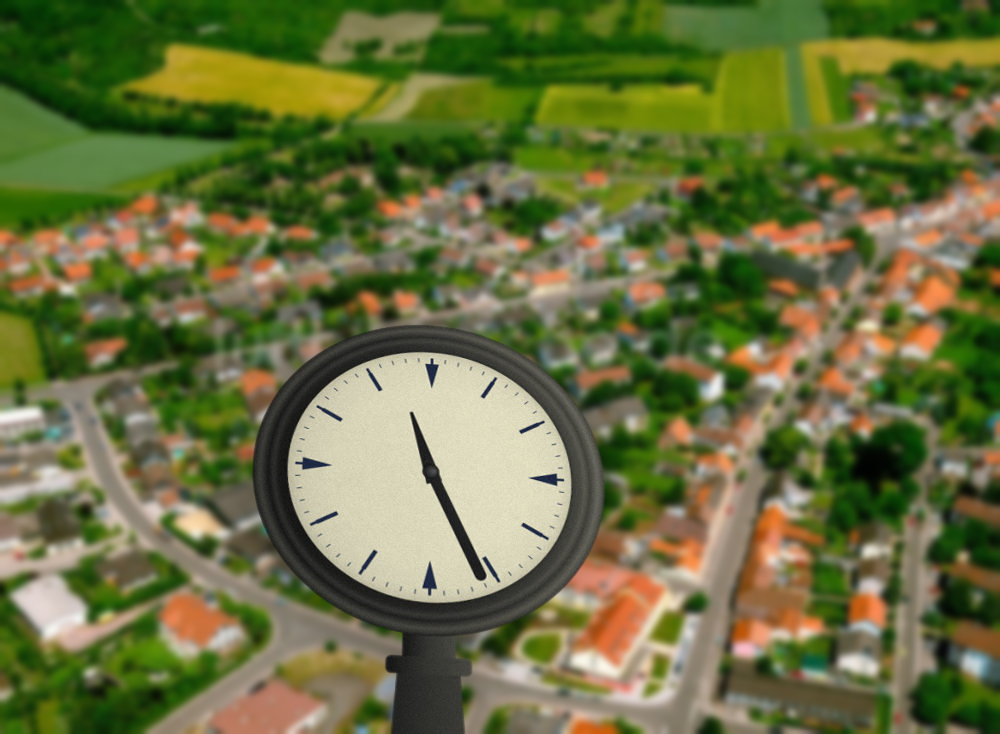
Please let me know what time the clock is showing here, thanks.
11:26
